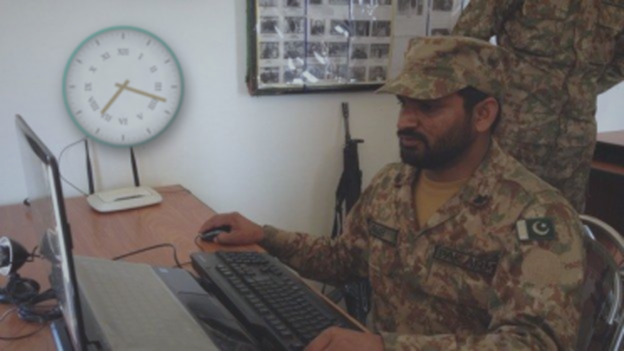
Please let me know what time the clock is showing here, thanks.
7:18
